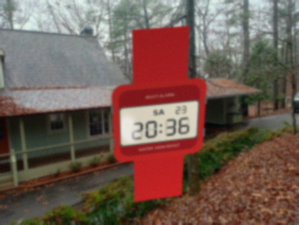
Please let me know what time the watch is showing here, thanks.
20:36
